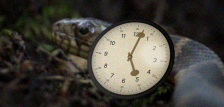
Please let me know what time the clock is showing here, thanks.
5:02
